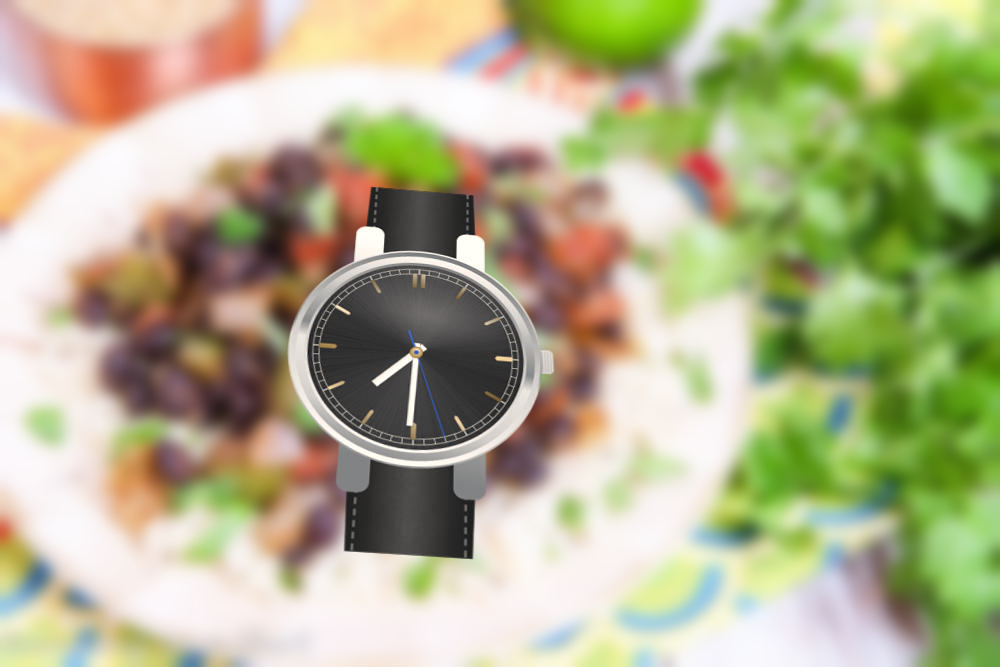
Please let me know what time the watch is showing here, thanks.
7:30:27
